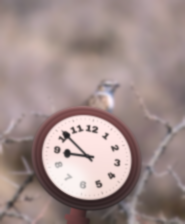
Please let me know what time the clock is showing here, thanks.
8:51
